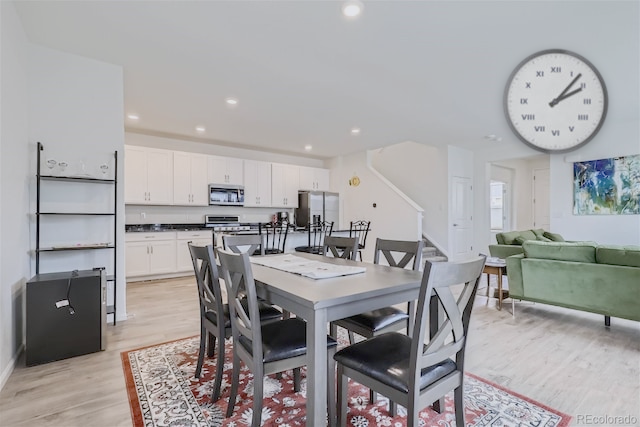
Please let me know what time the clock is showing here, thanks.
2:07
